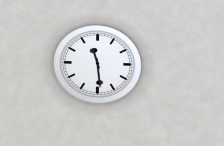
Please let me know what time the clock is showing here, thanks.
11:29
